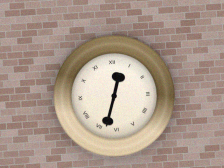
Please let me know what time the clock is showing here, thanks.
12:33
